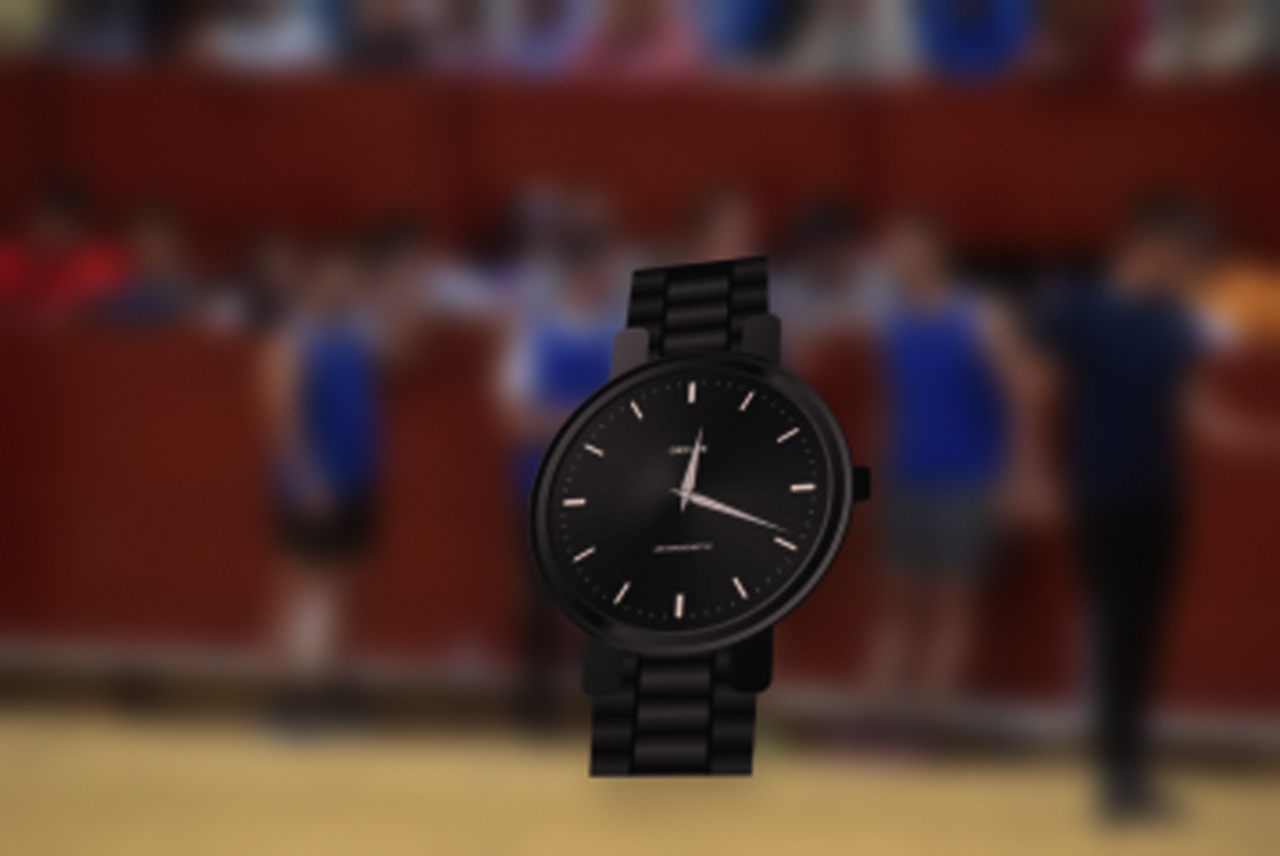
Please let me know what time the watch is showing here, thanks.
12:19
